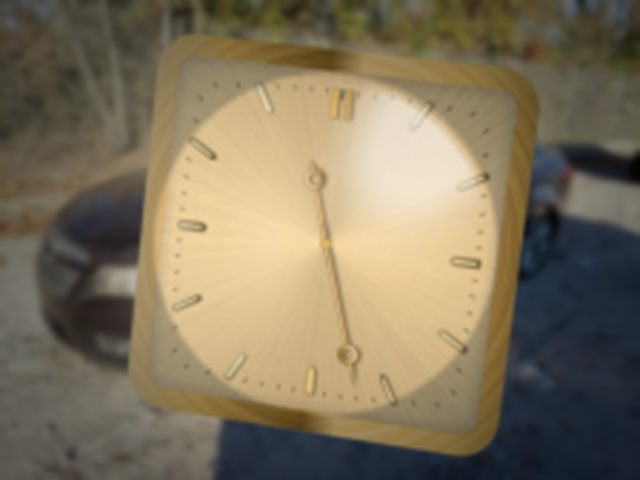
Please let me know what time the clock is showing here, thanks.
11:27
